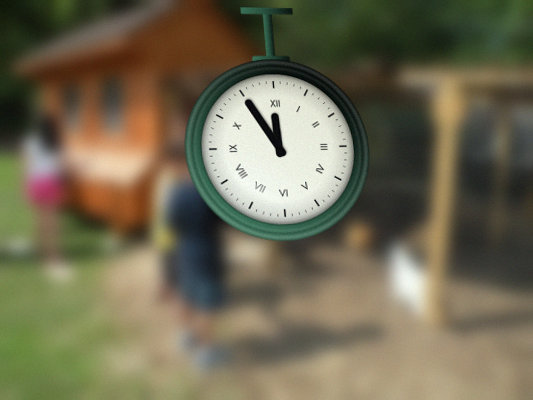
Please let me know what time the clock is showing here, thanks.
11:55
